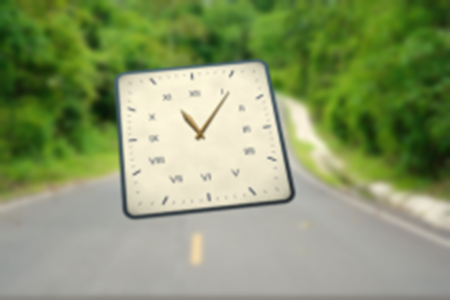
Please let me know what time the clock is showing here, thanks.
11:06
